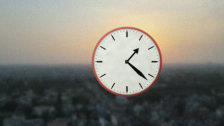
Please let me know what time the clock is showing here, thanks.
1:22
